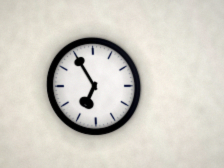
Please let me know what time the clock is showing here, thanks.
6:55
